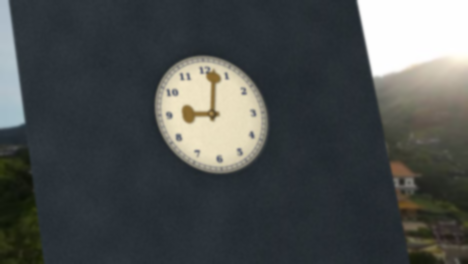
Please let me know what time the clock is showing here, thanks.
9:02
